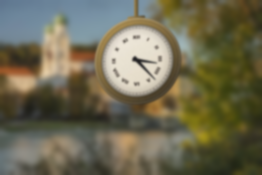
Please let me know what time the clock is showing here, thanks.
3:23
